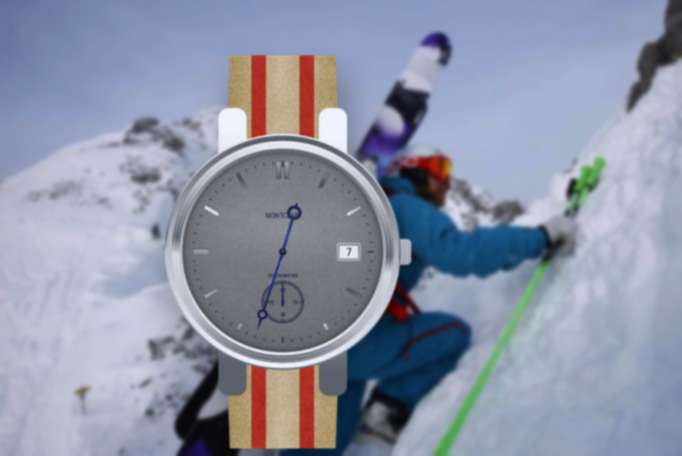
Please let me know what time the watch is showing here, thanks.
12:33
